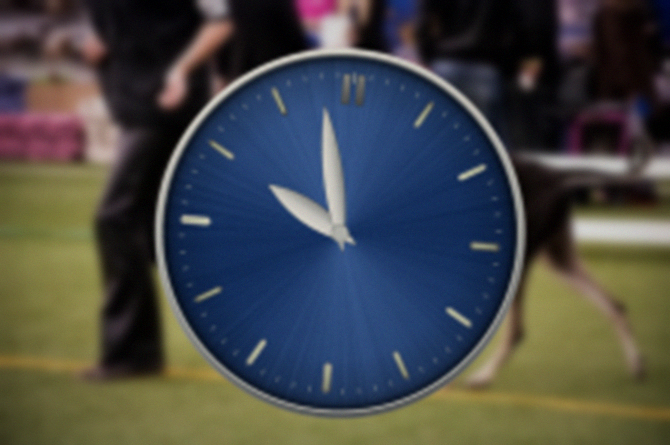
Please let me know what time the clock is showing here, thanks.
9:58
